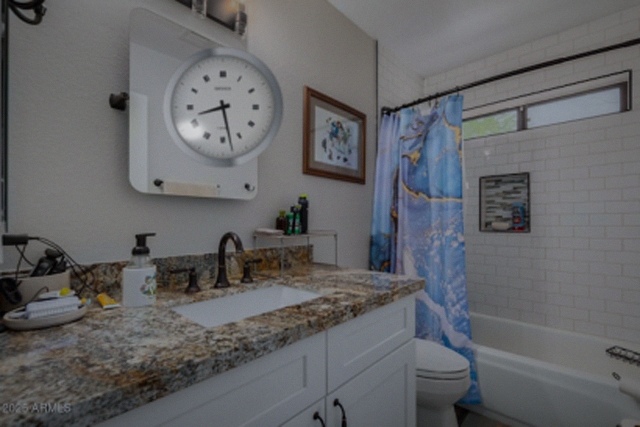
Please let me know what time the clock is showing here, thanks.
8:28
